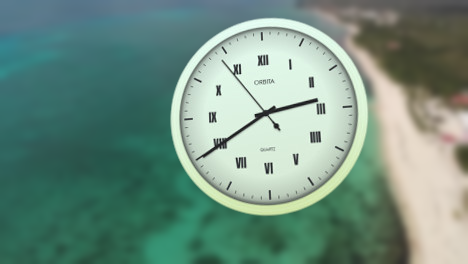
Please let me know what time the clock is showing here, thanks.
2:39:54
